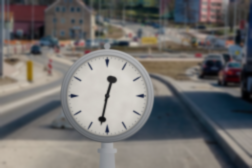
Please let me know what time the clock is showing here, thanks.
12:32
